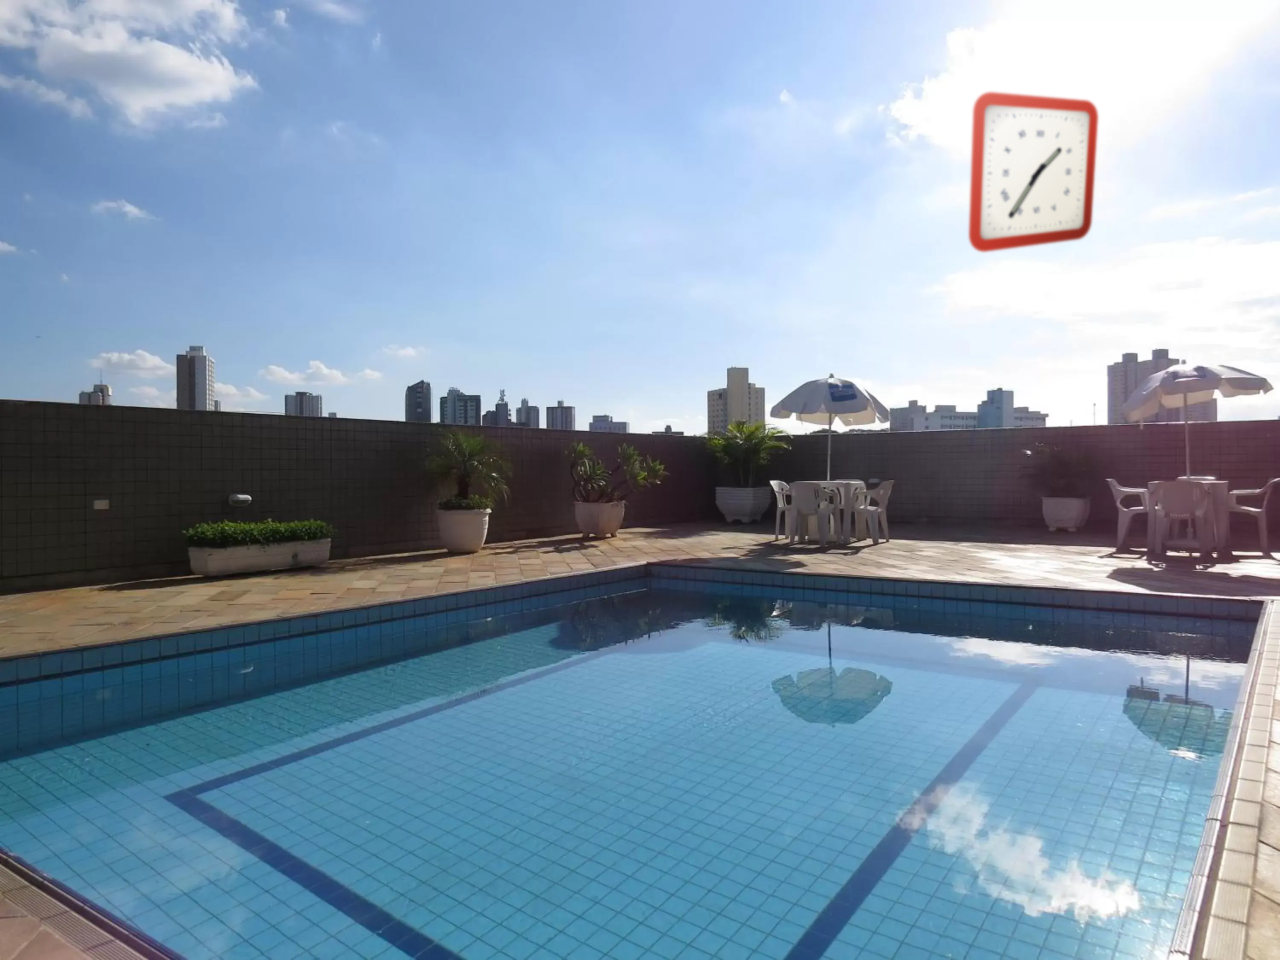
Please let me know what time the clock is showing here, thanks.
1:36
